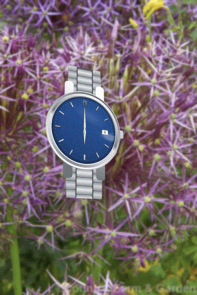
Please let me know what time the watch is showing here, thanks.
6:00
